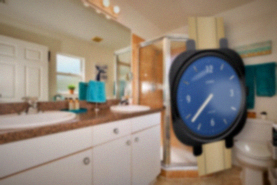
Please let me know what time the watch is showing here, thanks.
7:38
